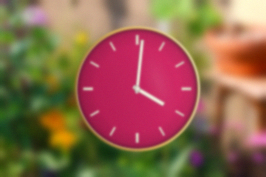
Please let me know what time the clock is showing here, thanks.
4:01
